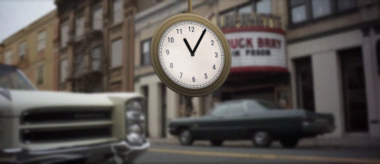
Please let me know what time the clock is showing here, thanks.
11:05
